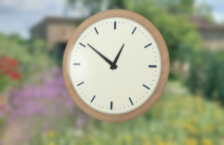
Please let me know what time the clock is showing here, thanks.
12:51
